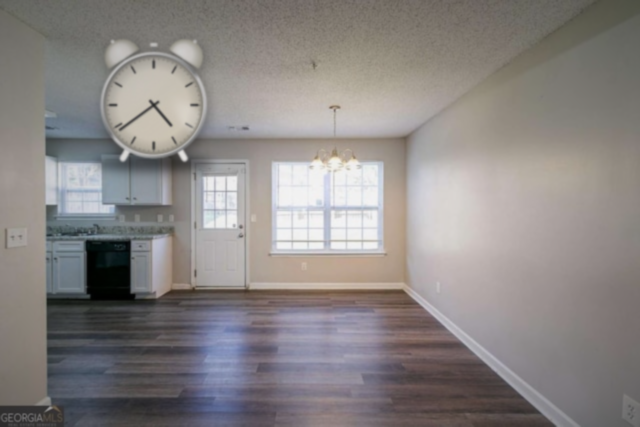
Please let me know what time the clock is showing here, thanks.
4:39
